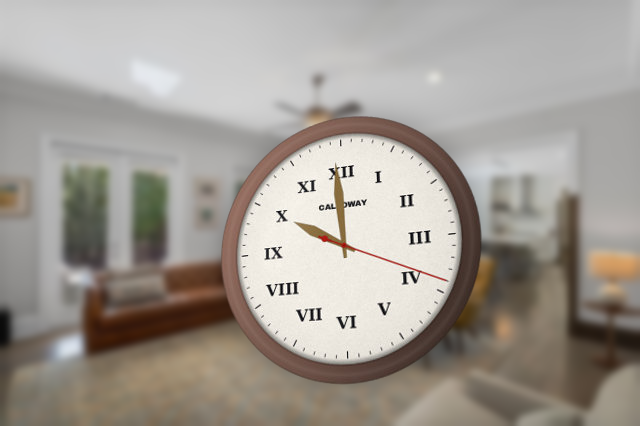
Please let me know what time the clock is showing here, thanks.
9:59:19
